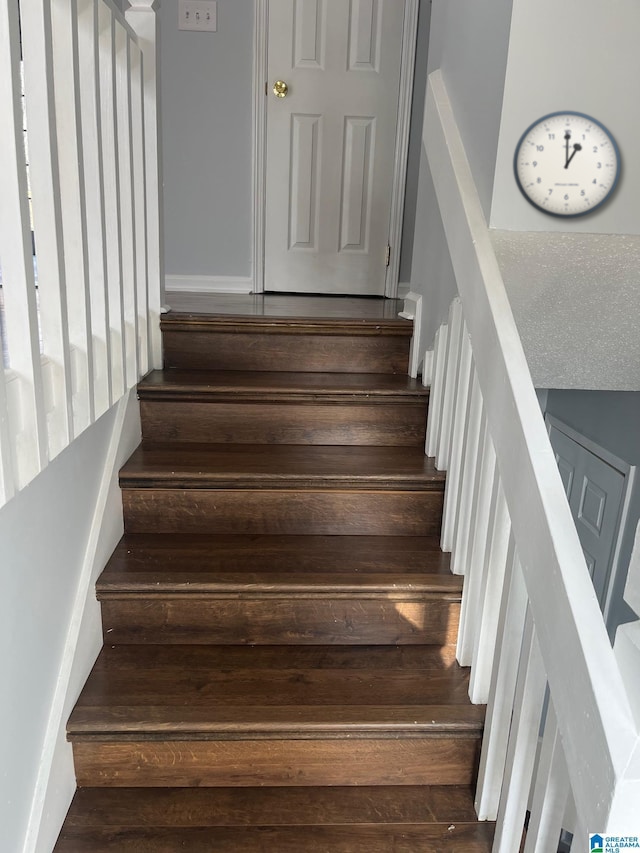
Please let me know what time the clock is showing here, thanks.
1:00
